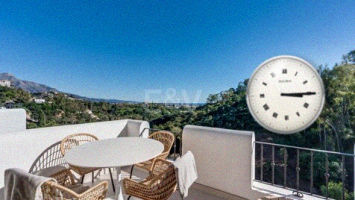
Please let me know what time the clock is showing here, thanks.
3:15
